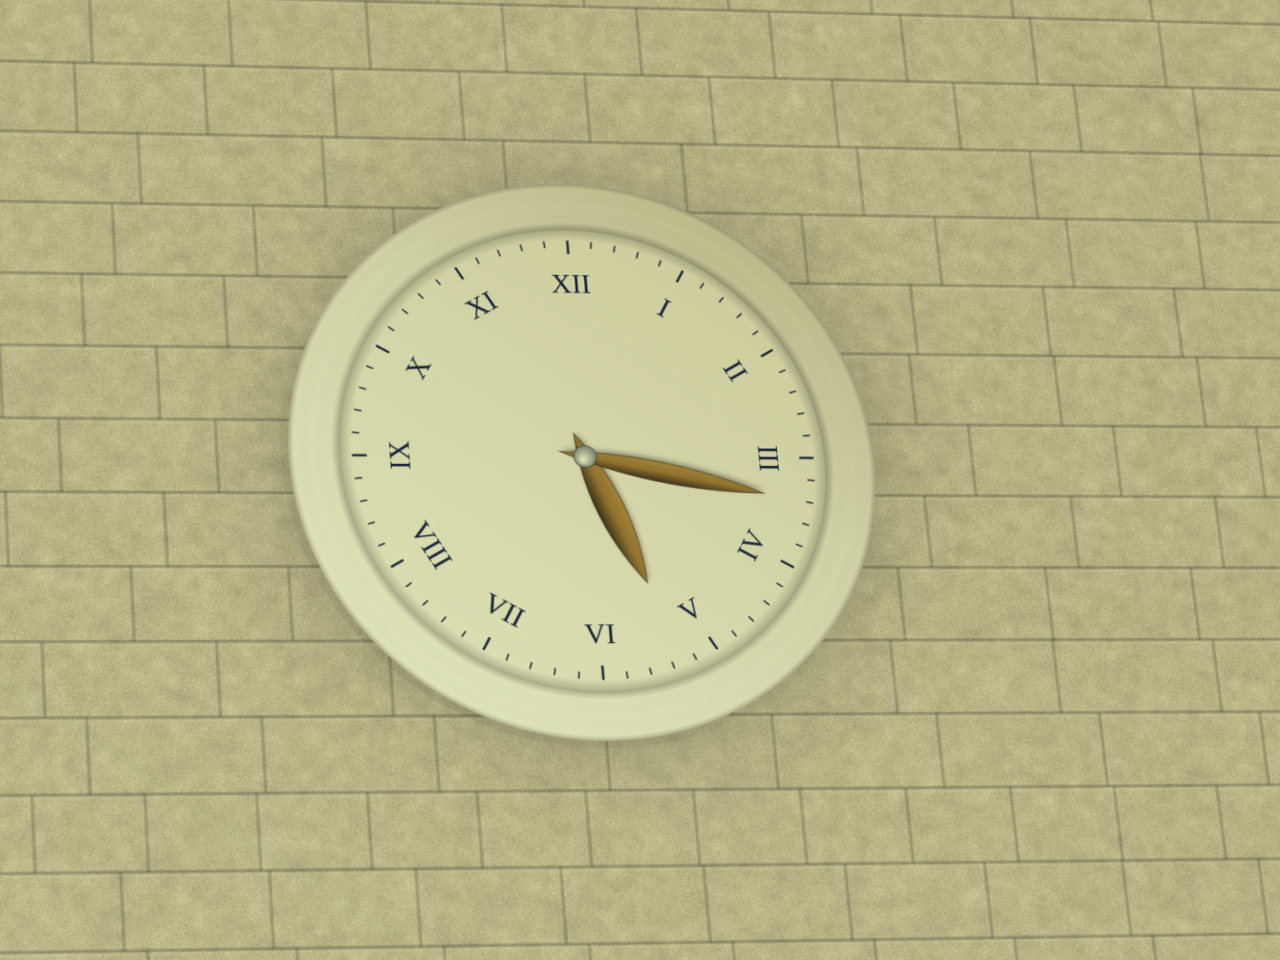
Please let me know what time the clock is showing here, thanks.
5:17
